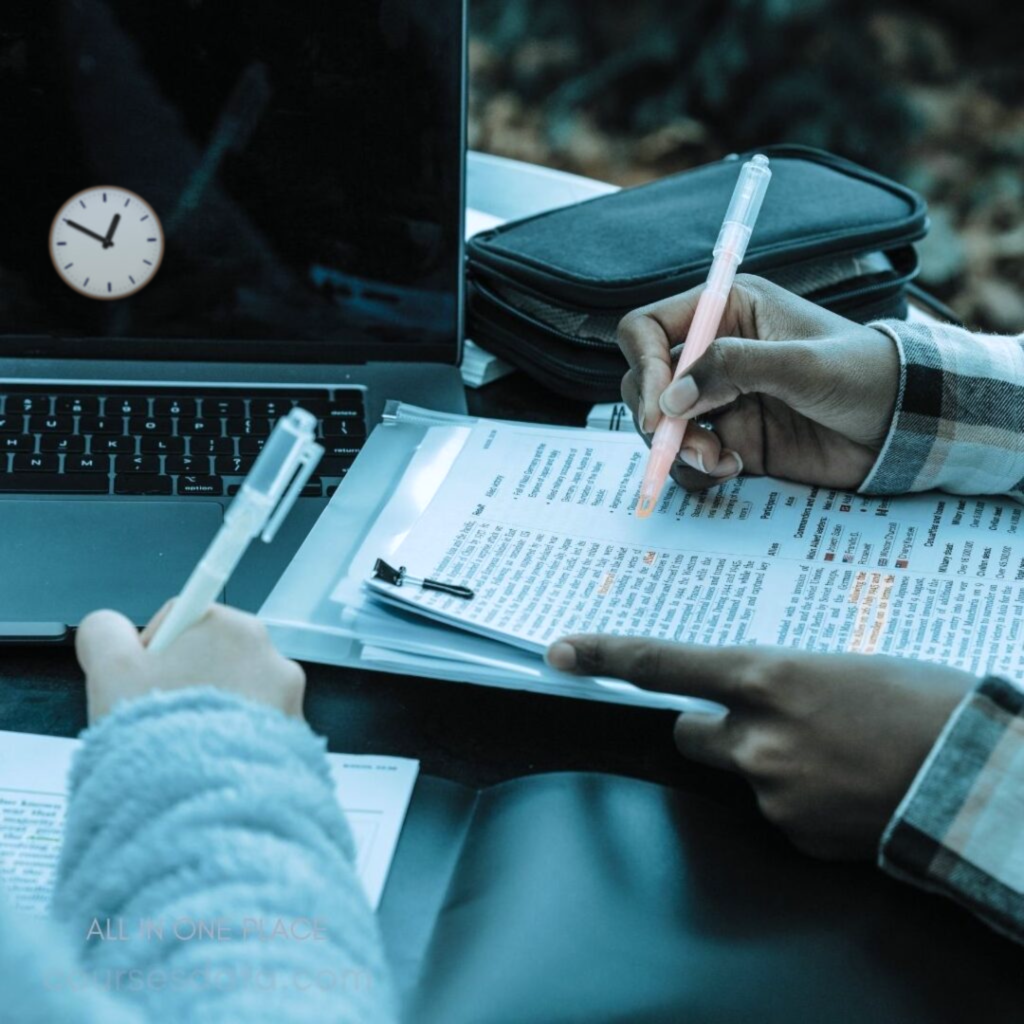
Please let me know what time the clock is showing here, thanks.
12:50
